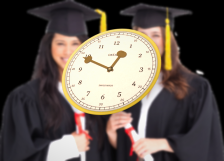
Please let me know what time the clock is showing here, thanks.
12:49
